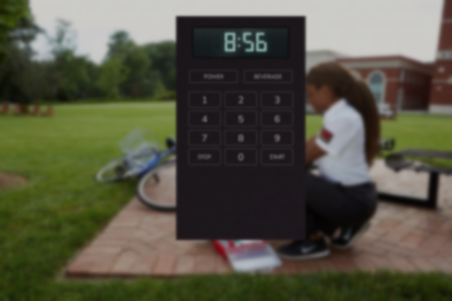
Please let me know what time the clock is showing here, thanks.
8:56
